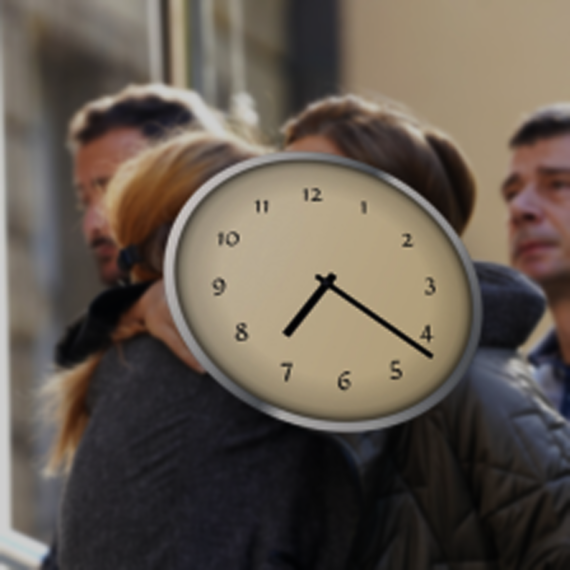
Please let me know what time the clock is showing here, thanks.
7:22
